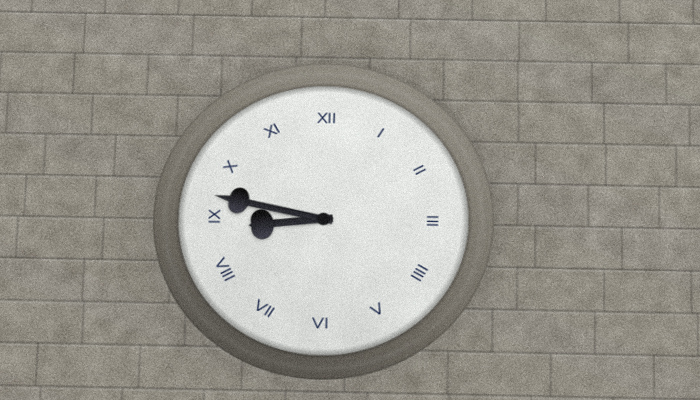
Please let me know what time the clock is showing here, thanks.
8:47
